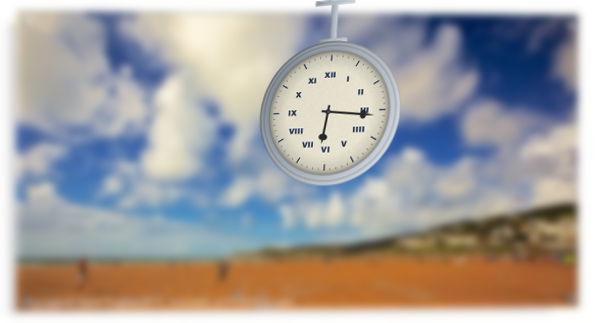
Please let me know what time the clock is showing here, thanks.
6:16
